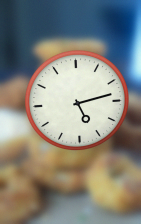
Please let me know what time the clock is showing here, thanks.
5:13
